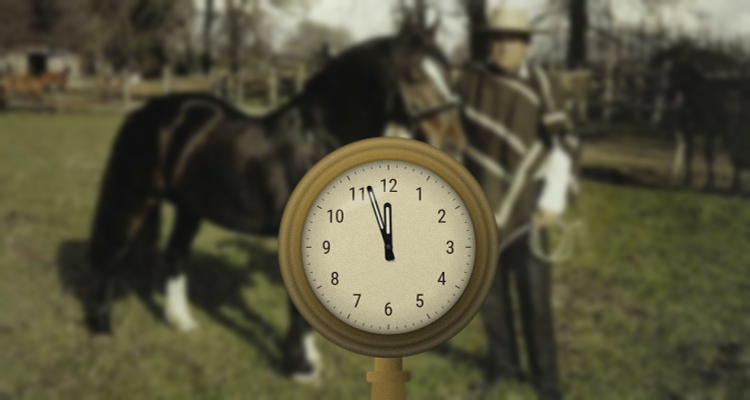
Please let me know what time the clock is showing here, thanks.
11:57
